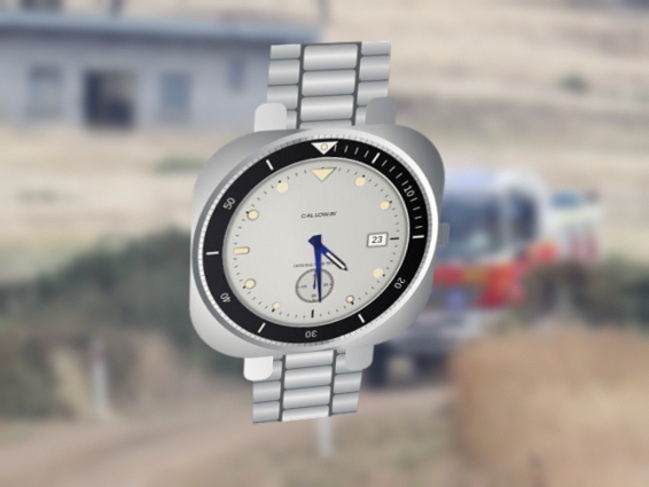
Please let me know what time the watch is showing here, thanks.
4:29
